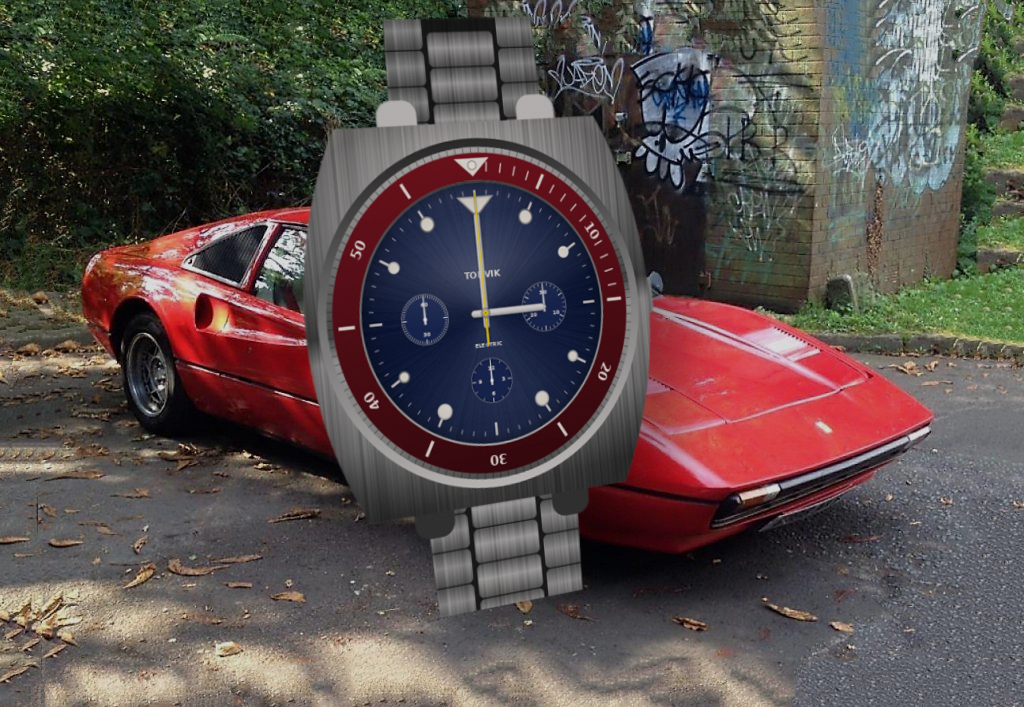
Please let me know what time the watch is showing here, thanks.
3:00
